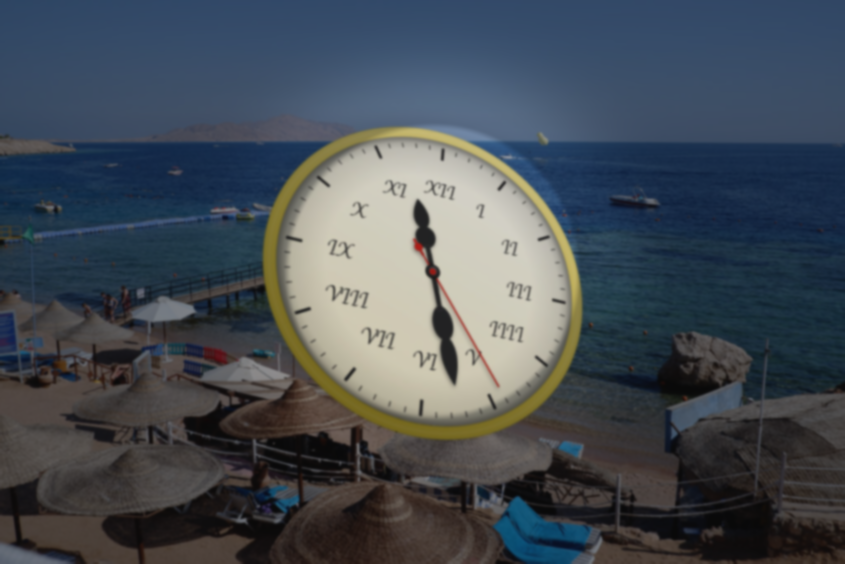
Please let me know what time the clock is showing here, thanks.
11:27:24
